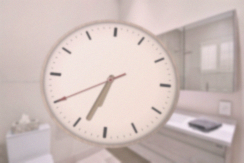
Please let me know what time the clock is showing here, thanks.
6:33:40
